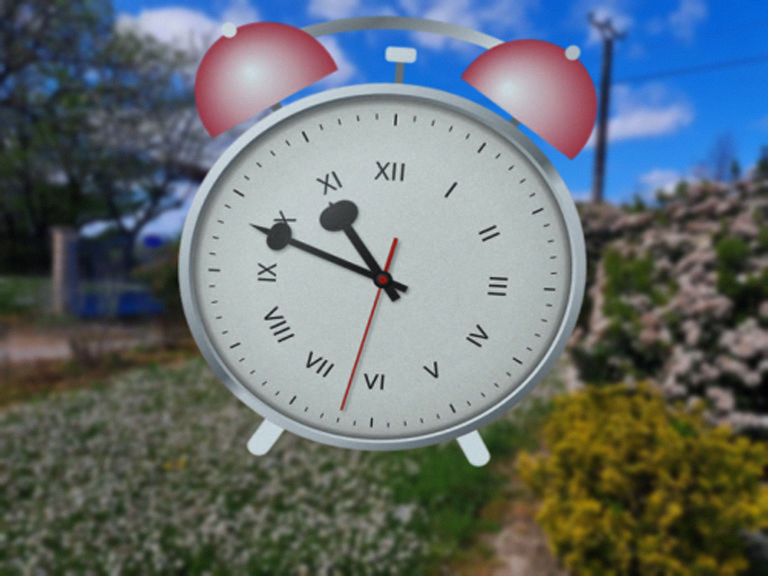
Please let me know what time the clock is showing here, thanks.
10:48:32
